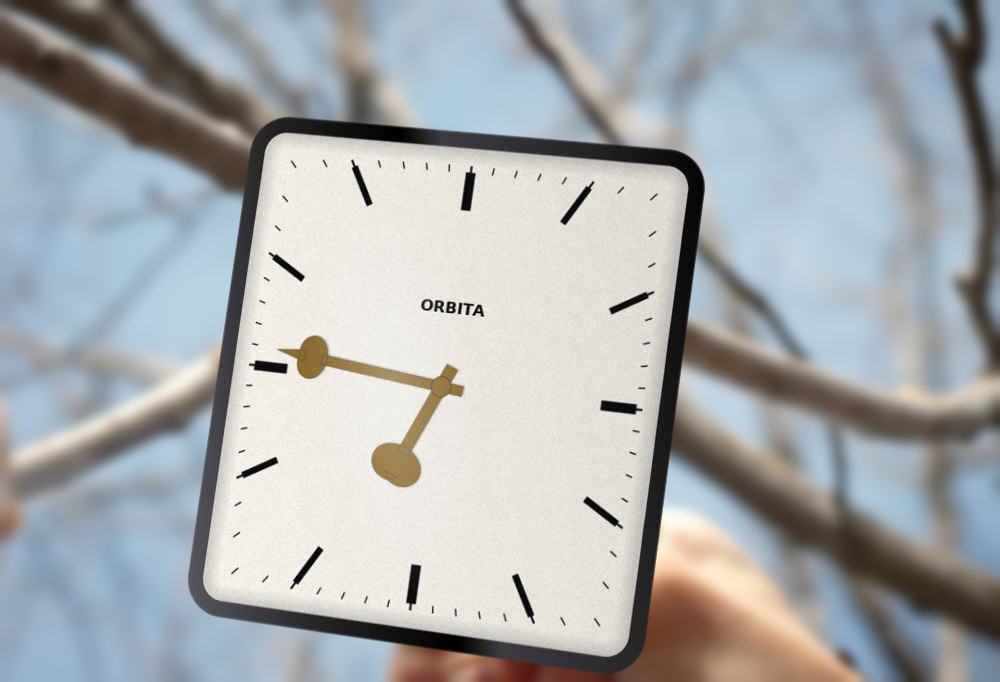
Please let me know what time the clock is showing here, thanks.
6:46
